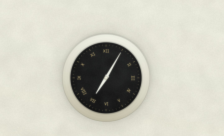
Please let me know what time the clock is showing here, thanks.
7:05
